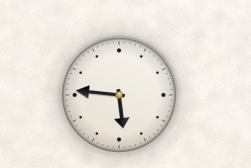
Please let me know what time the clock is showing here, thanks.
5:46
